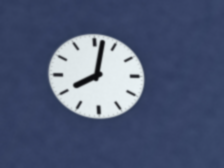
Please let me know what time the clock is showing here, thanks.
8:02
